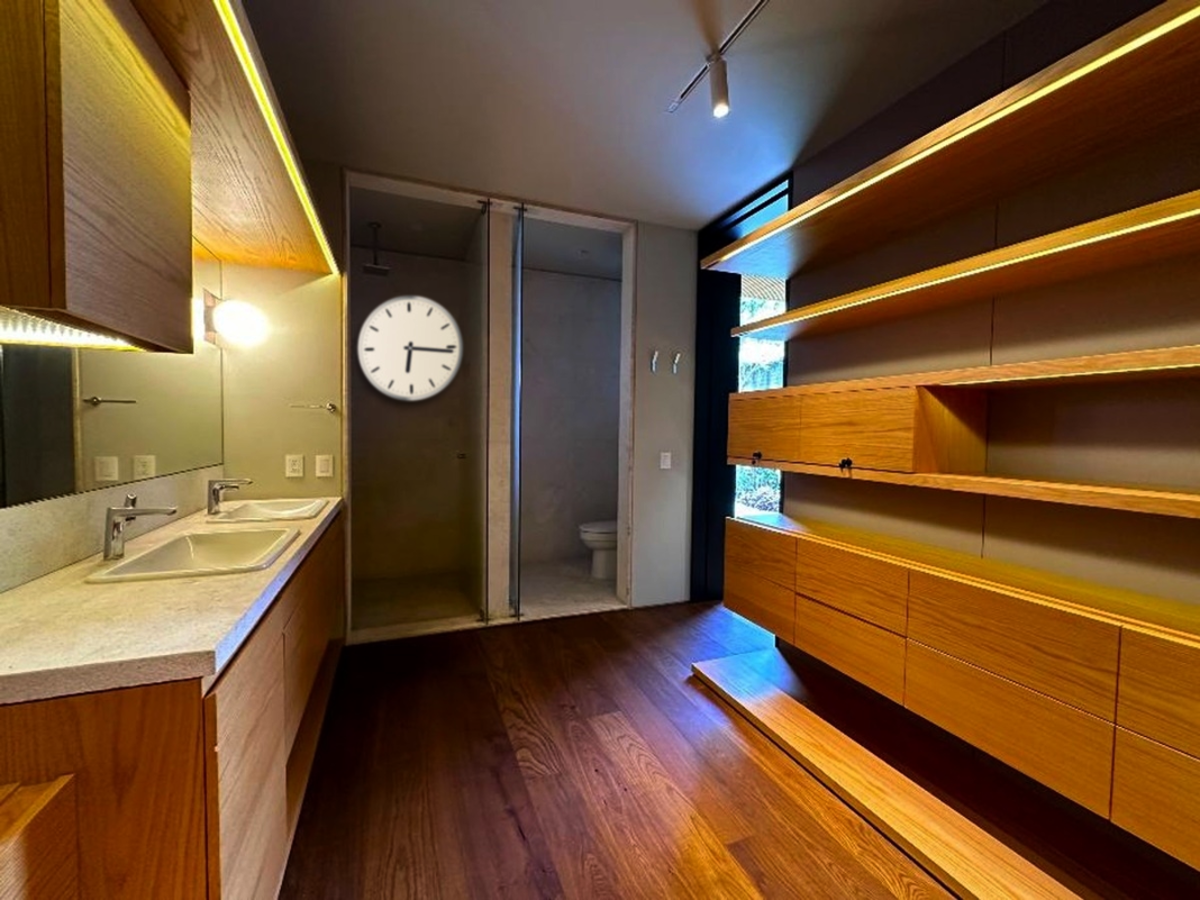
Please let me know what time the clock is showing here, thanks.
6:16
